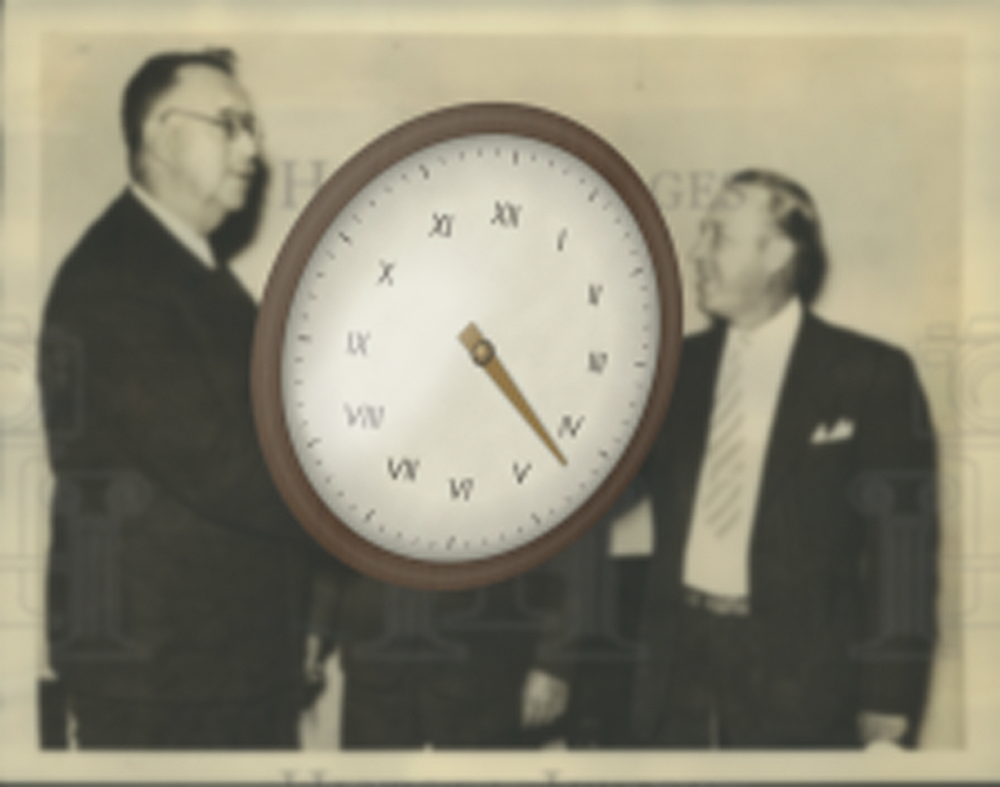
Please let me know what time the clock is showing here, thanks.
4:22
